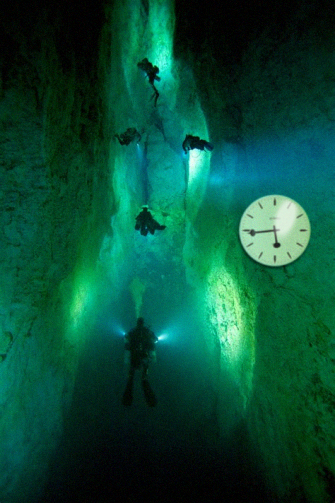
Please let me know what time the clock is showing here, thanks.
5:44
